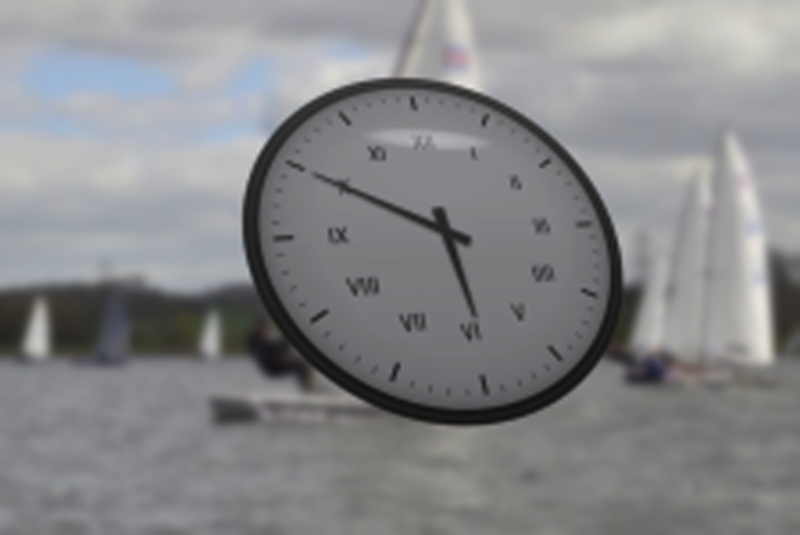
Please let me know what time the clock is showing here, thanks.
5:50
